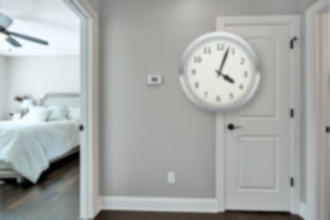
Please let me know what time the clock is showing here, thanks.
4:03
